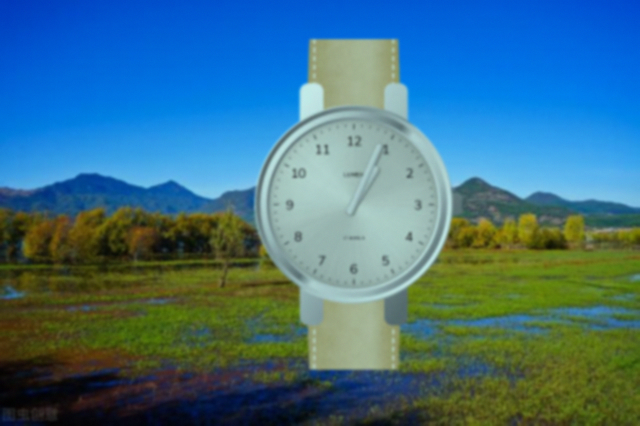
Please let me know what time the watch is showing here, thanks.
1:04
